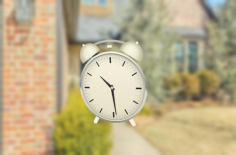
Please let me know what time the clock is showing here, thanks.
10:29
